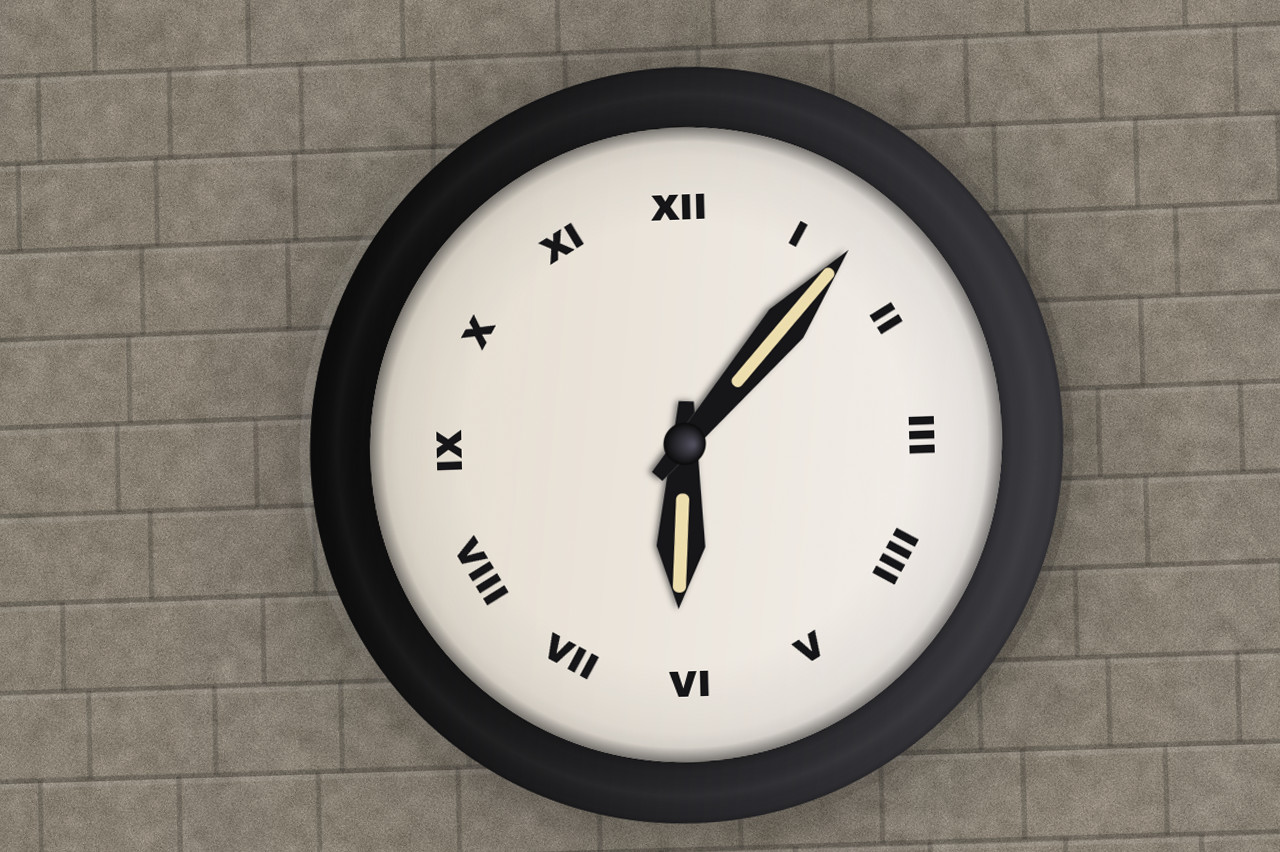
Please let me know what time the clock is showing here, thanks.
6:07
